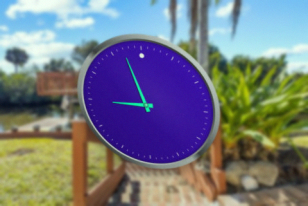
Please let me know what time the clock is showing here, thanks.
8:57
